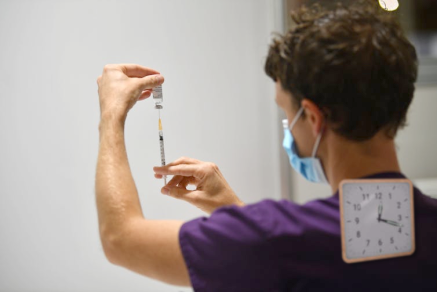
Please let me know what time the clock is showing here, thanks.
12:18
